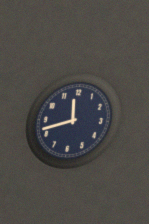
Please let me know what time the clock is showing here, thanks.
11:42
